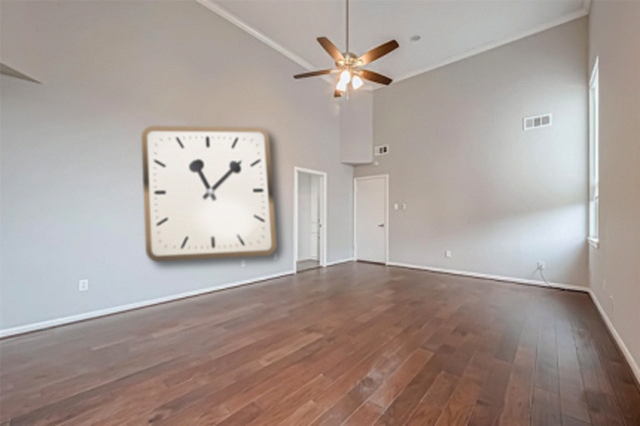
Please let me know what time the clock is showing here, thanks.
11:08
